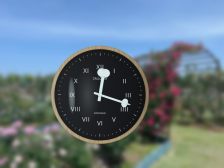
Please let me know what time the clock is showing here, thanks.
12:18
